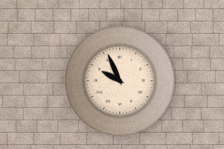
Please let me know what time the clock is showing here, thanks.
9:56
